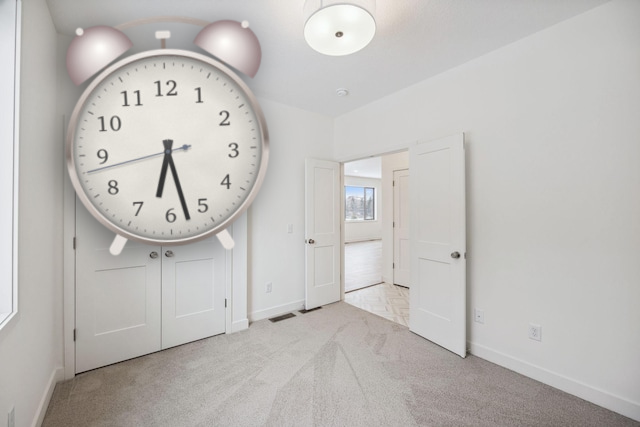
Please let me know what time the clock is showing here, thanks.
6:27:43
